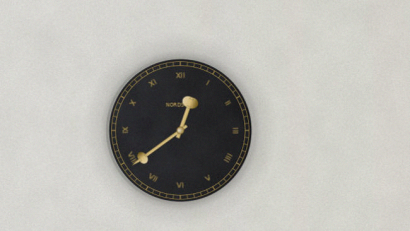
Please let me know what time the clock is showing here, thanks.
12:39
